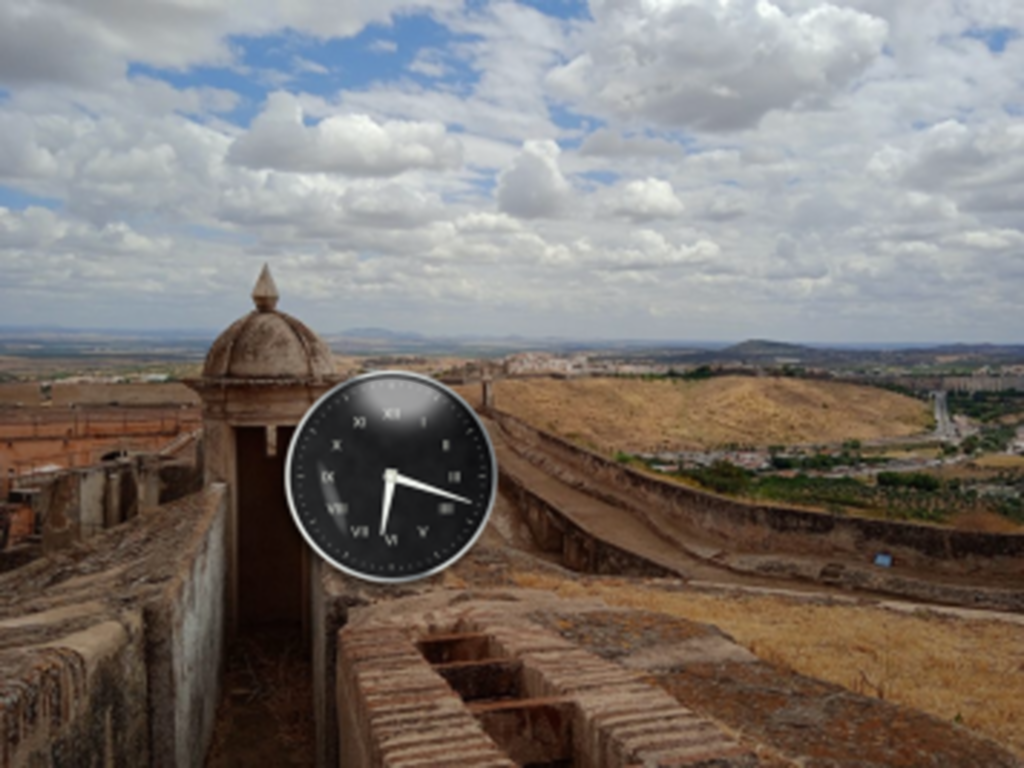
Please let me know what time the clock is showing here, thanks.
6:18
